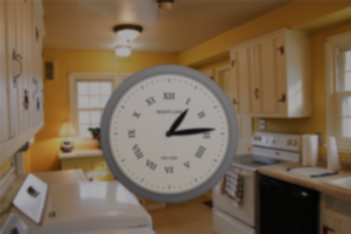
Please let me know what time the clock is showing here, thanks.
1:14
